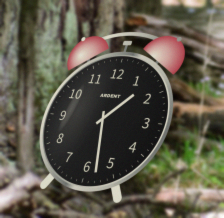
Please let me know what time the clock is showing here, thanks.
1:28
